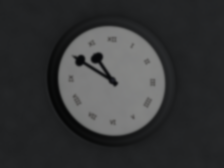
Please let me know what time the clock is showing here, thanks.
10:50
